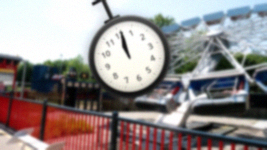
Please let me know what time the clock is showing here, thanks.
12:01
